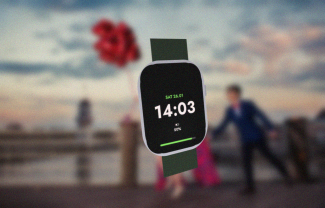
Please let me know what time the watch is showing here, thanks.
14:03
